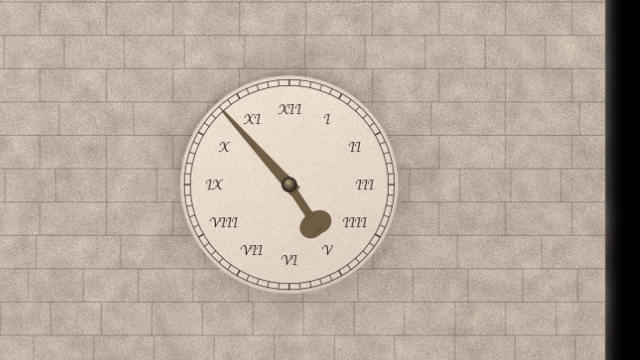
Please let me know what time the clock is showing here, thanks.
4:53
